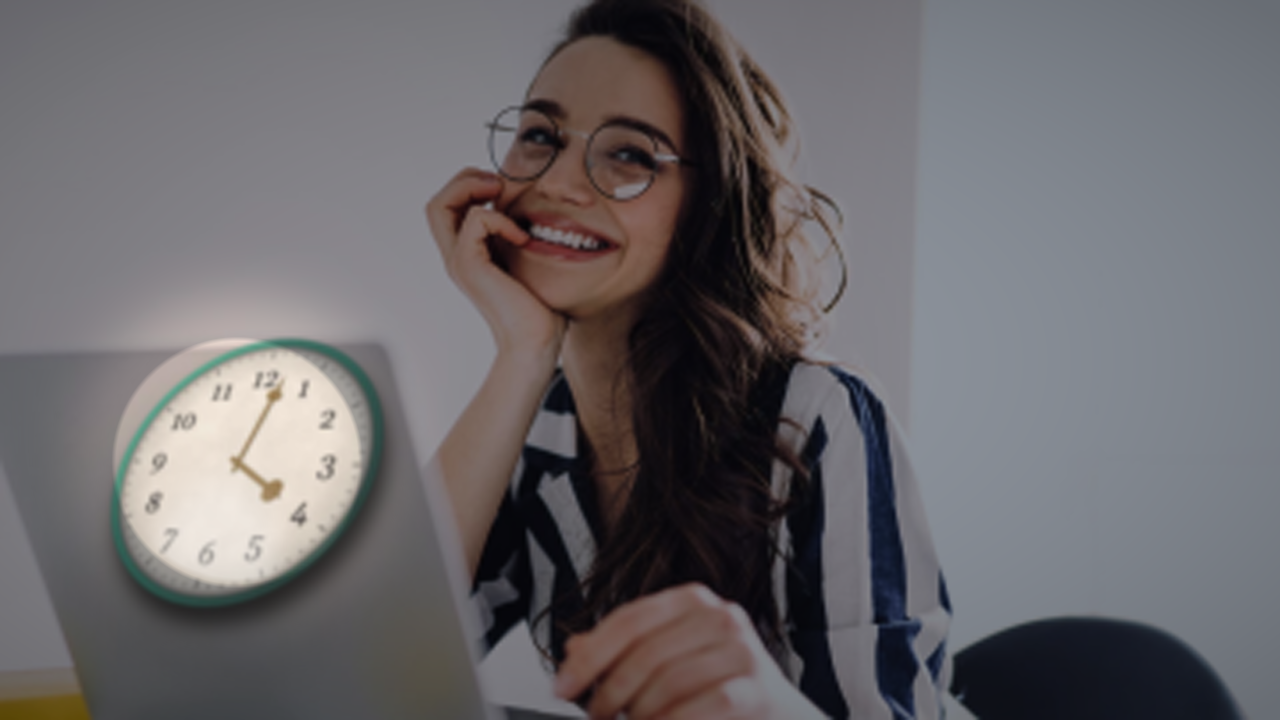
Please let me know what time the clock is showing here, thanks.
4:02
